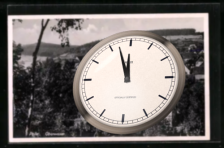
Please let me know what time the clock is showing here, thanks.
11:57
